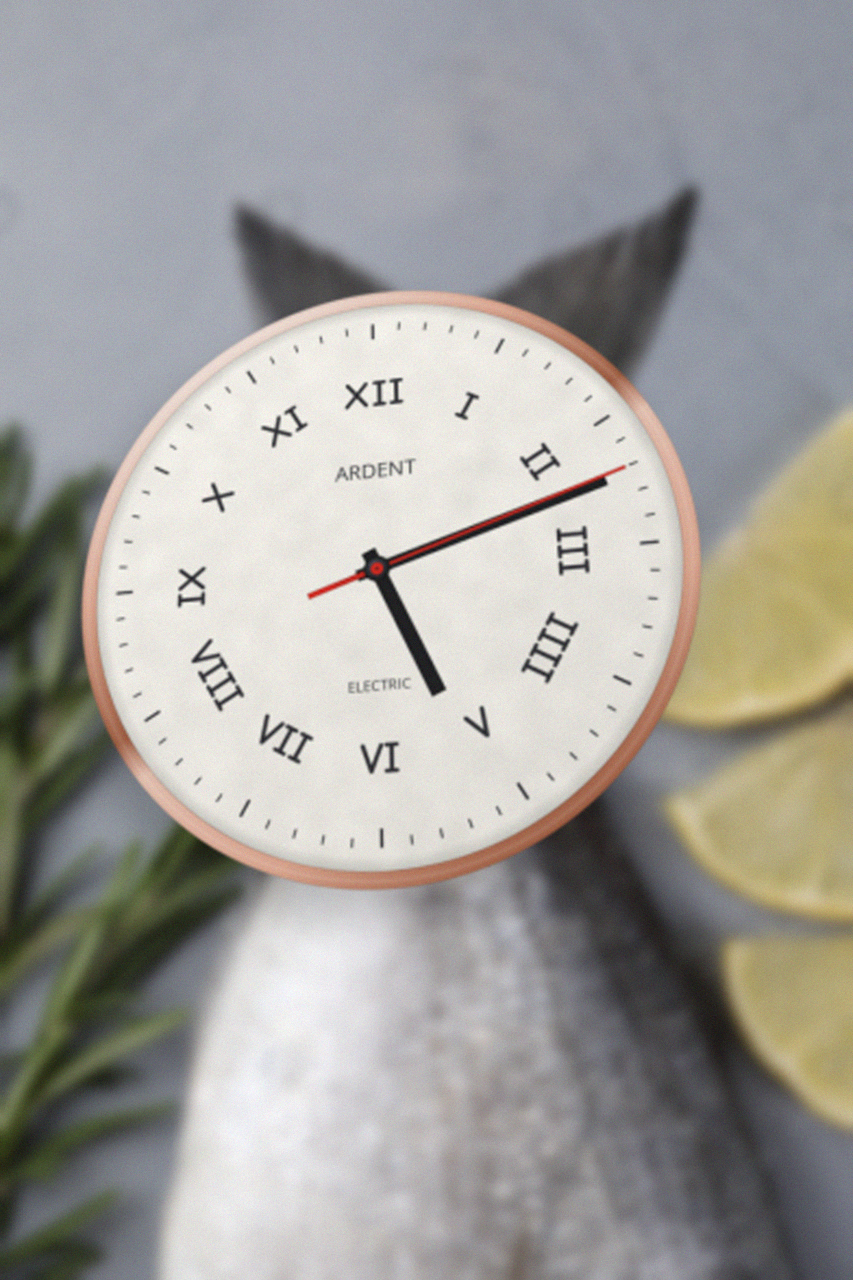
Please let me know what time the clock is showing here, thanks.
5:12:12
